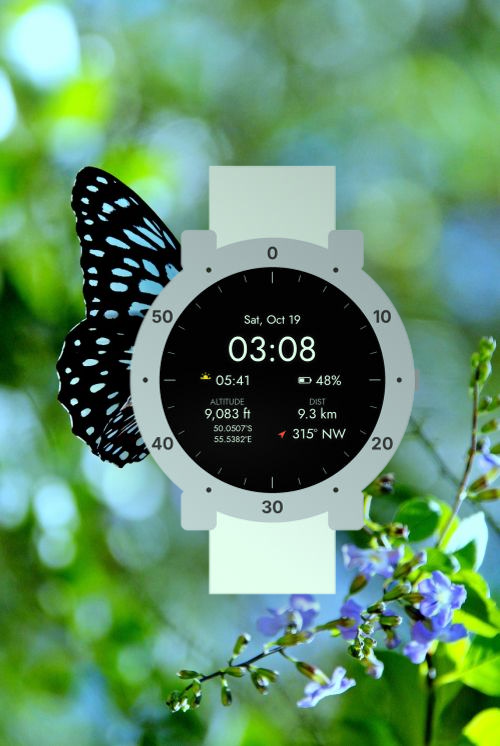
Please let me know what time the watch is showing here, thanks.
3:08
